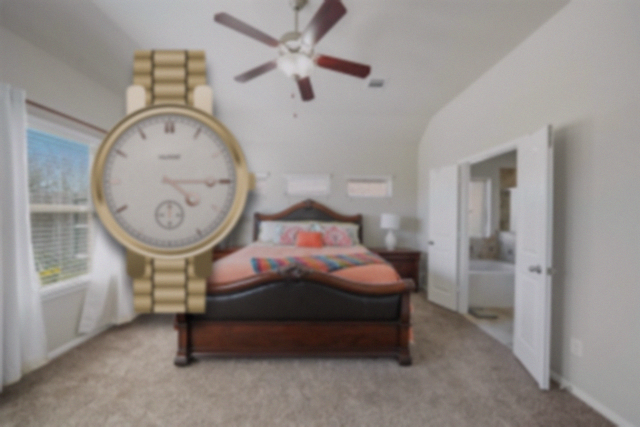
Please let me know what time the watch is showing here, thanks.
4:15
